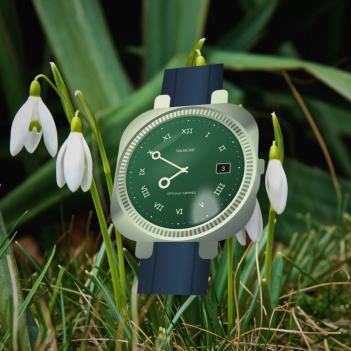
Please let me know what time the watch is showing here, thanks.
7:50
